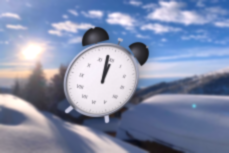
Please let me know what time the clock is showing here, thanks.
11:58
